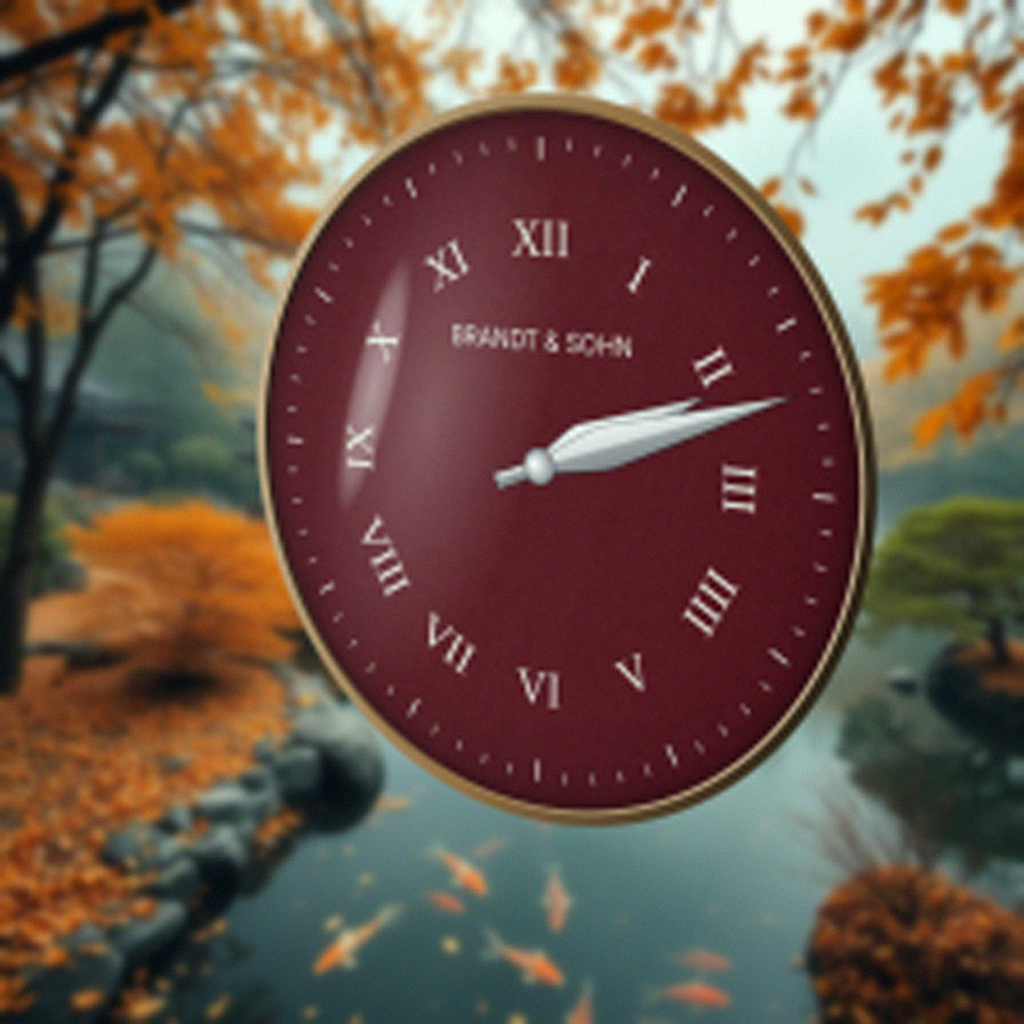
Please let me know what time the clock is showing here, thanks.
2:12
